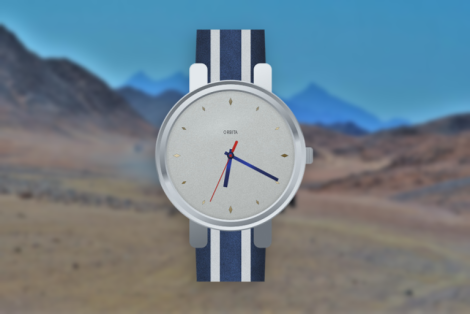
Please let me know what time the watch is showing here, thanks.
6:19:34
